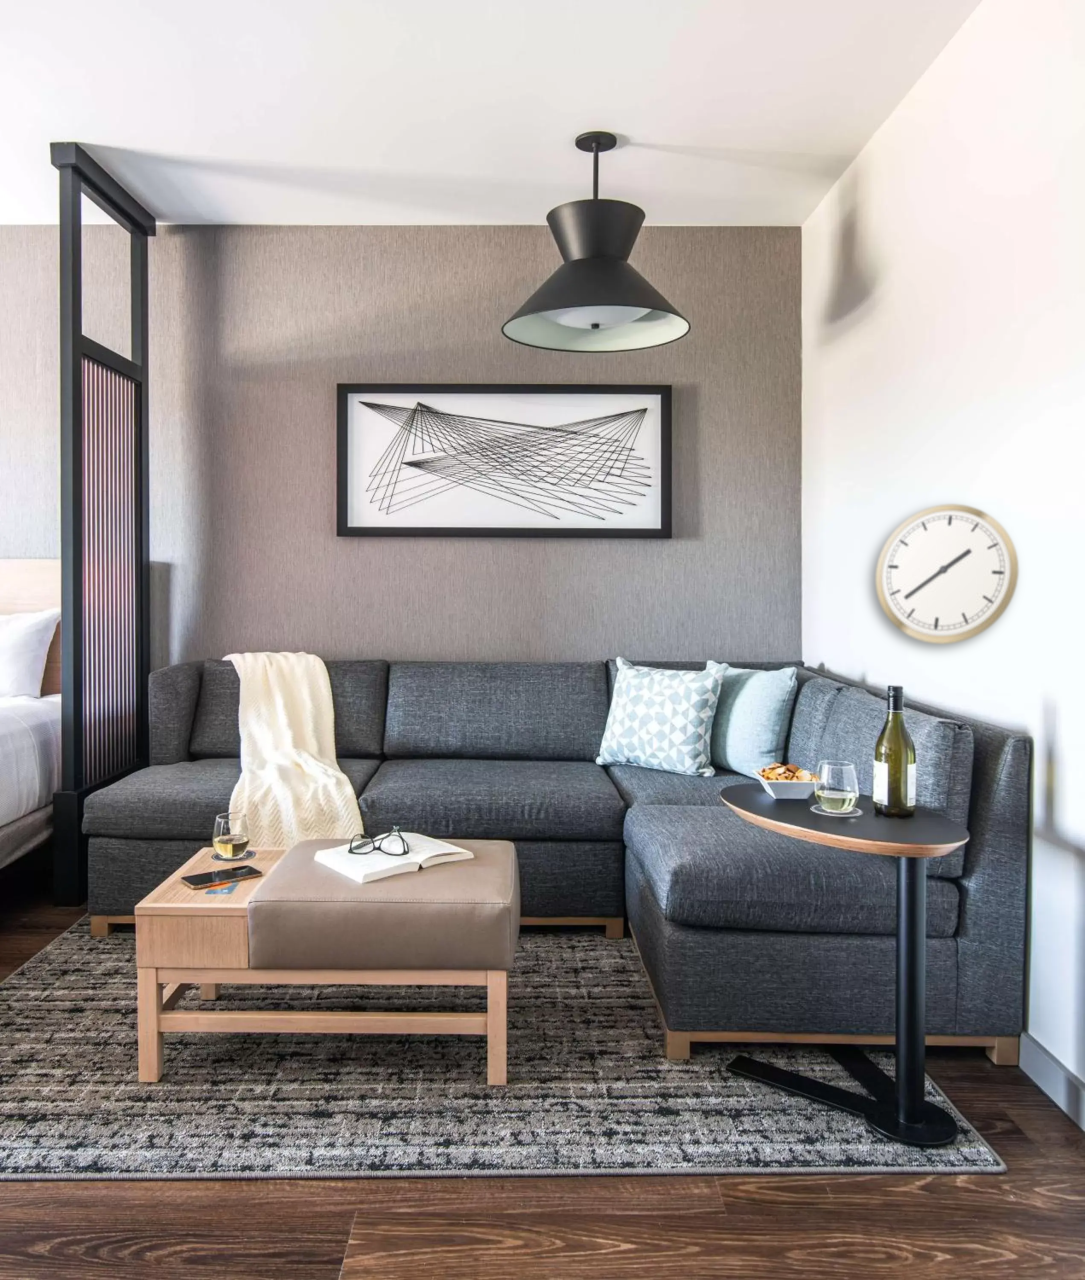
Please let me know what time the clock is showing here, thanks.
1:38
